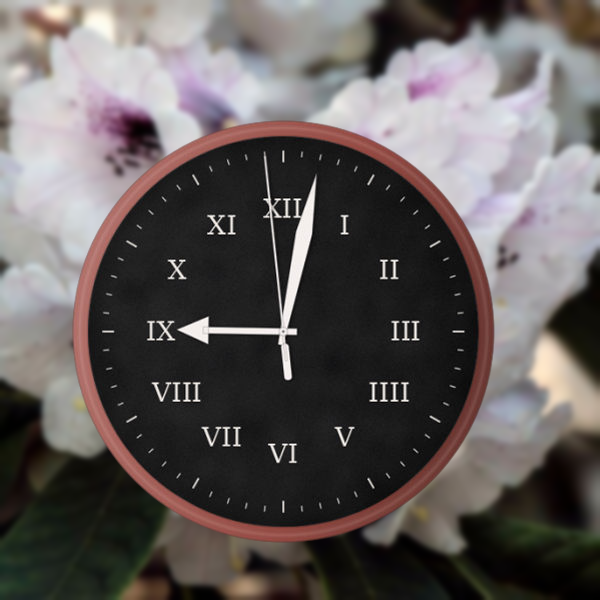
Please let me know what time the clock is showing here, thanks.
9:01:59
